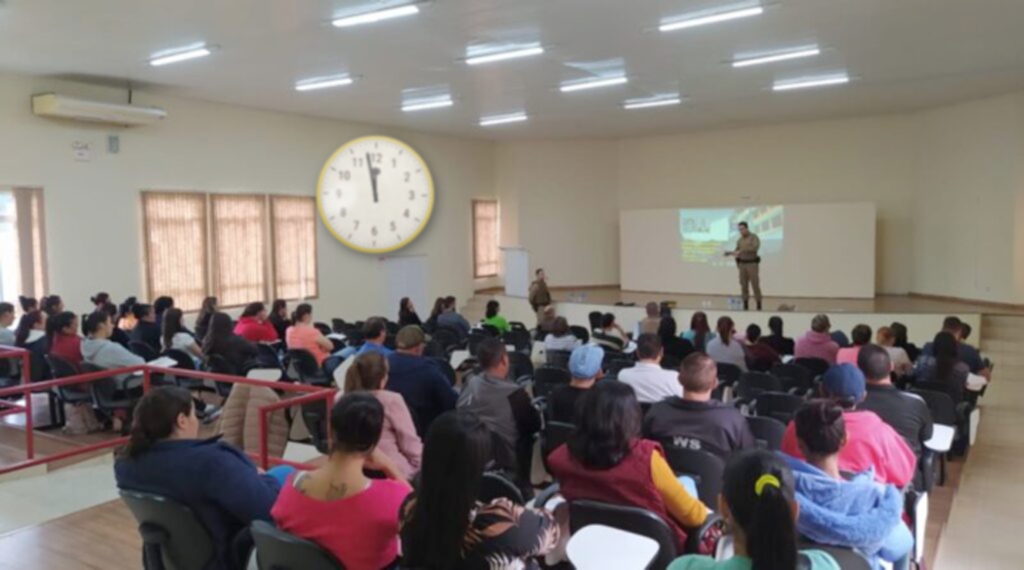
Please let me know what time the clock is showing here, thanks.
11:58
